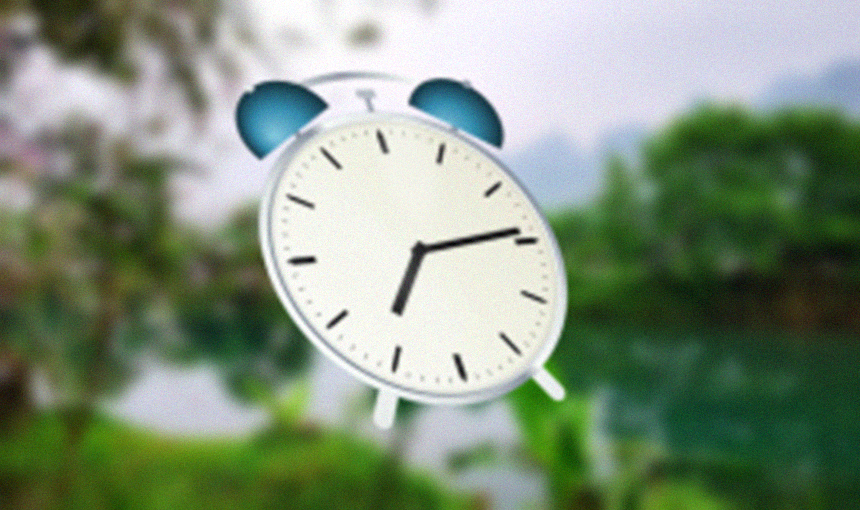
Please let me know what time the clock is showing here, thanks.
7:14
